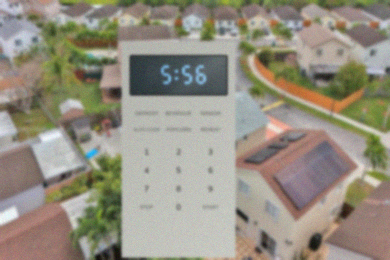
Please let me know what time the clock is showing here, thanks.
5:56
